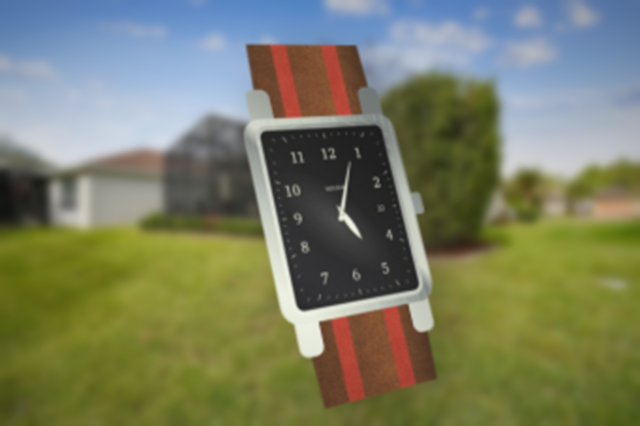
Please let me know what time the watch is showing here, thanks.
5:04
